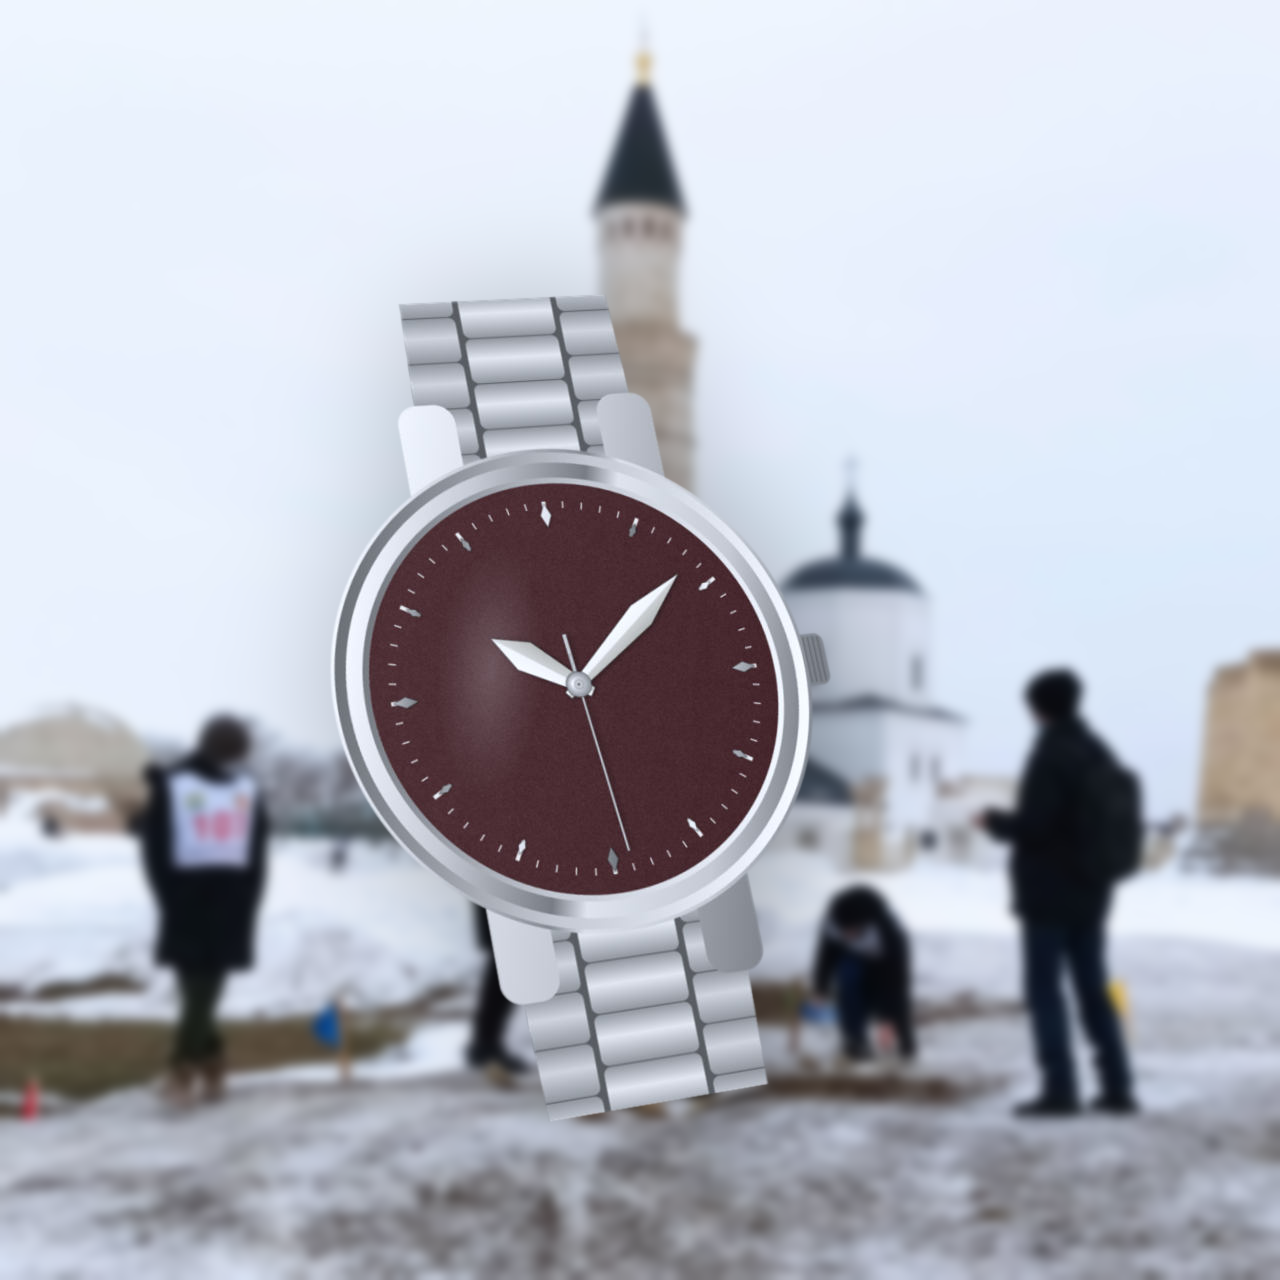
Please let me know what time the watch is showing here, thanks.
10:08:29
